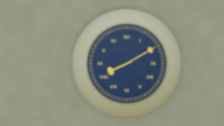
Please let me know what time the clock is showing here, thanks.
8:10
